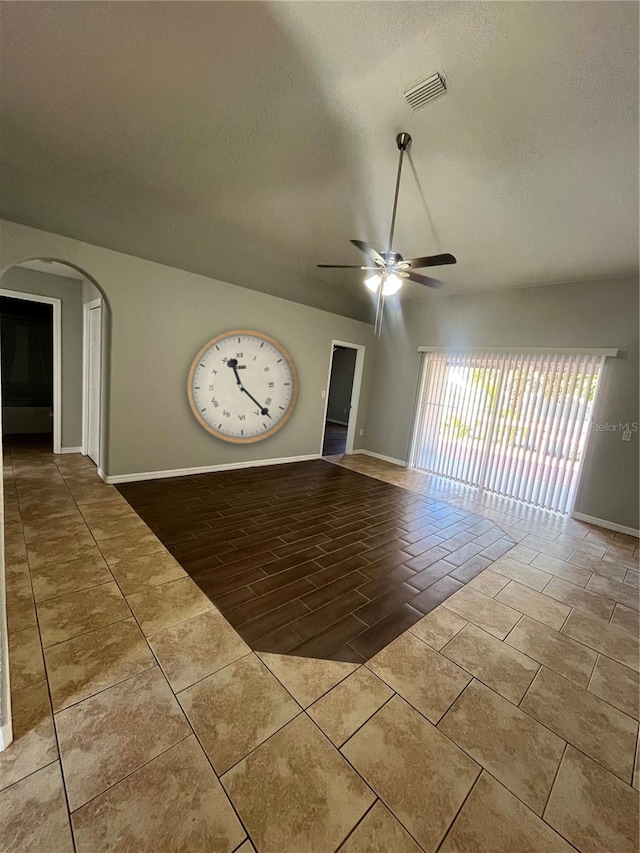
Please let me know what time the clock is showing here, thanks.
11:23
